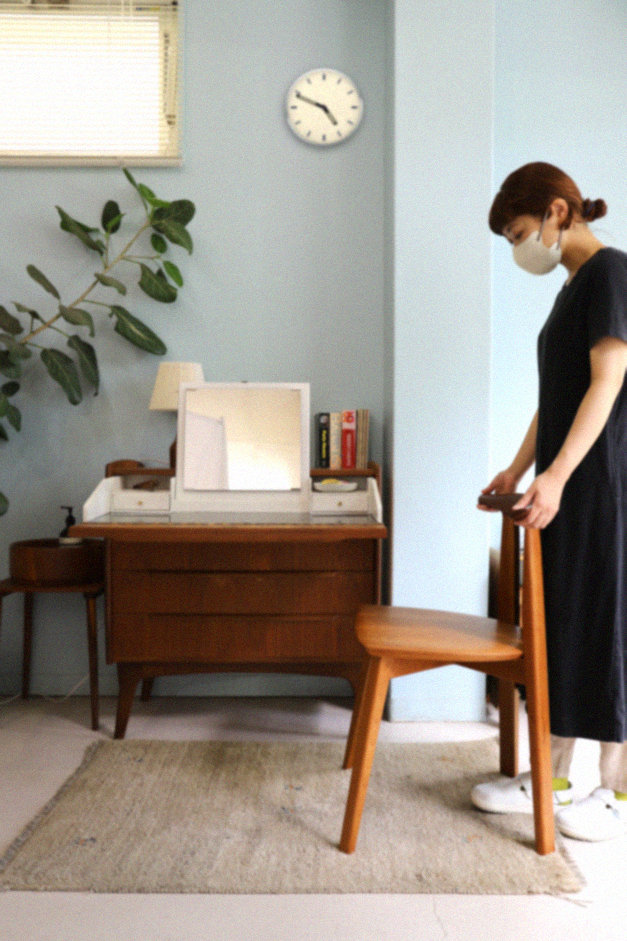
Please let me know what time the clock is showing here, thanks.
4:49
